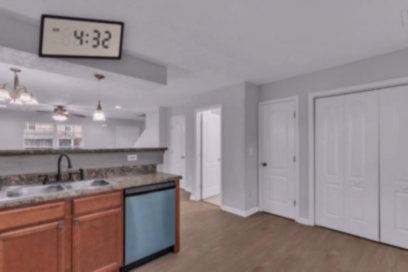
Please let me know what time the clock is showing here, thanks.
4:32
